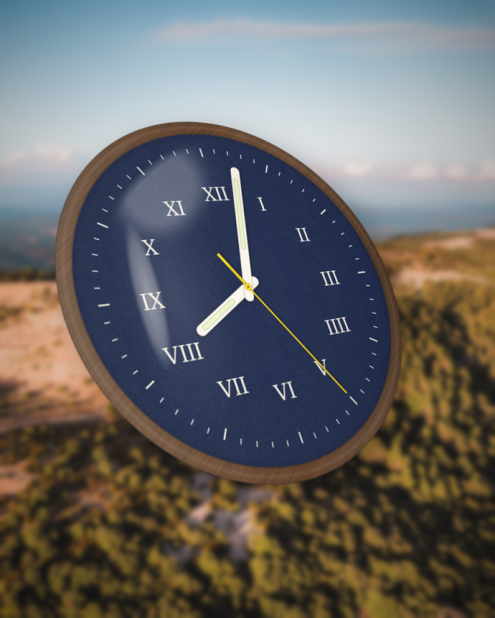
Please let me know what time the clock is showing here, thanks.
8:02:25
